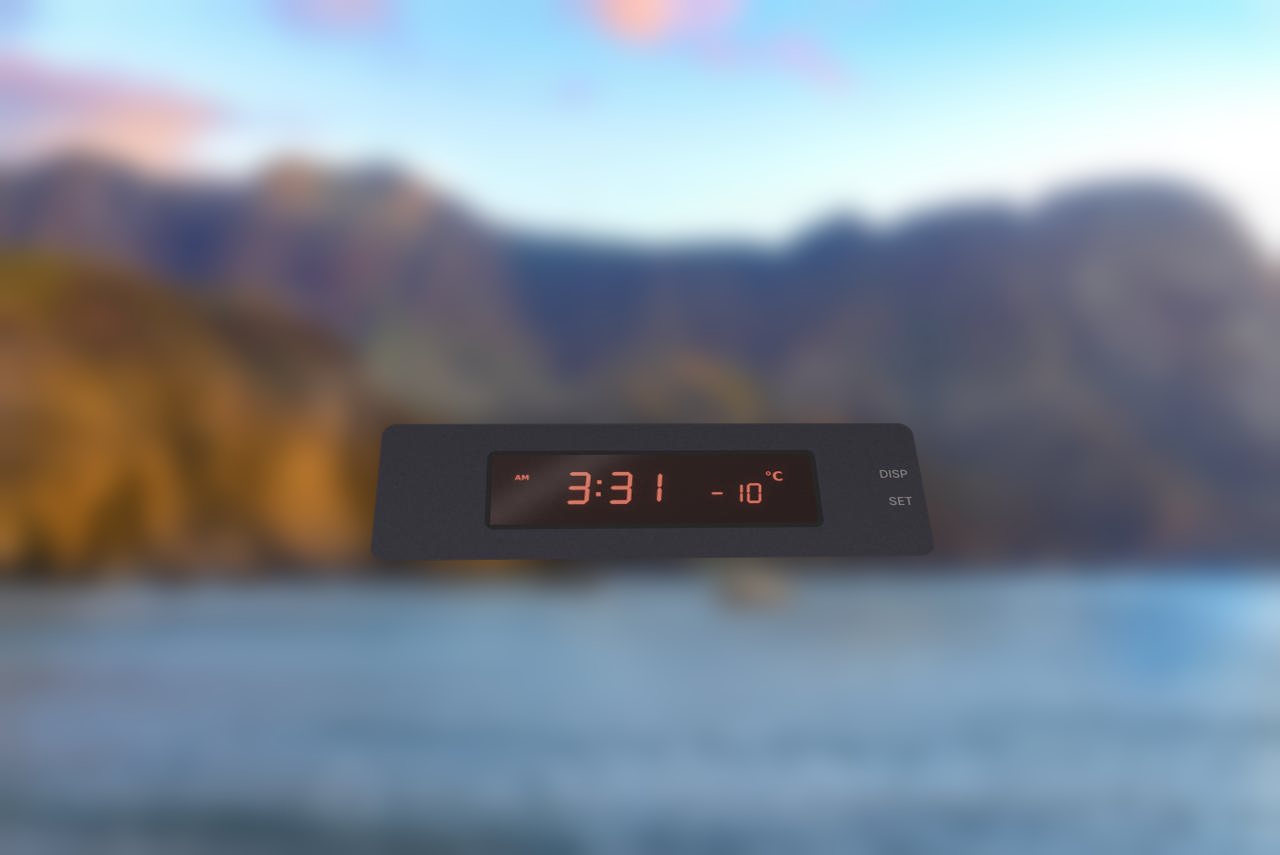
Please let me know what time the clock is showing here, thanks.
3:31
